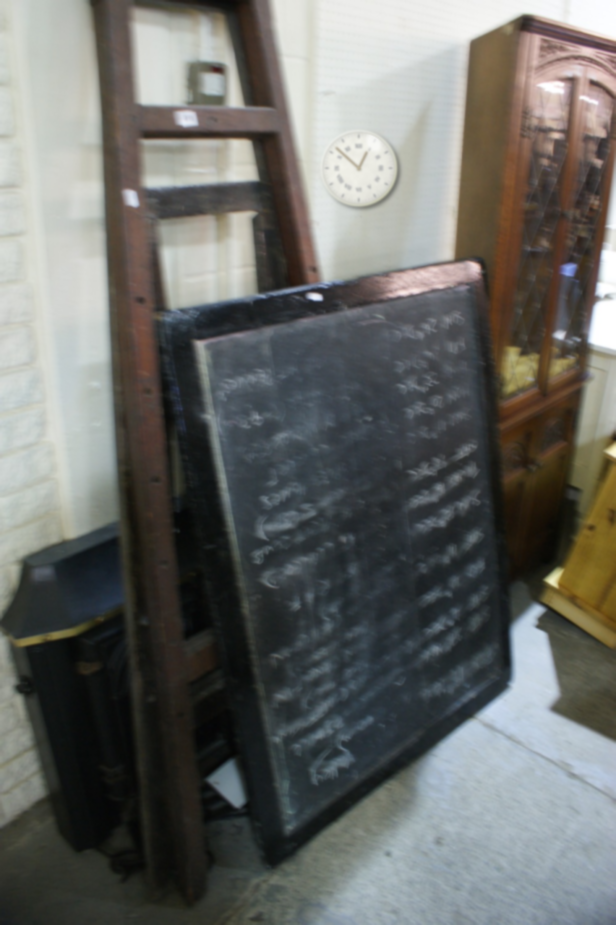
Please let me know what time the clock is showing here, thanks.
12:52
